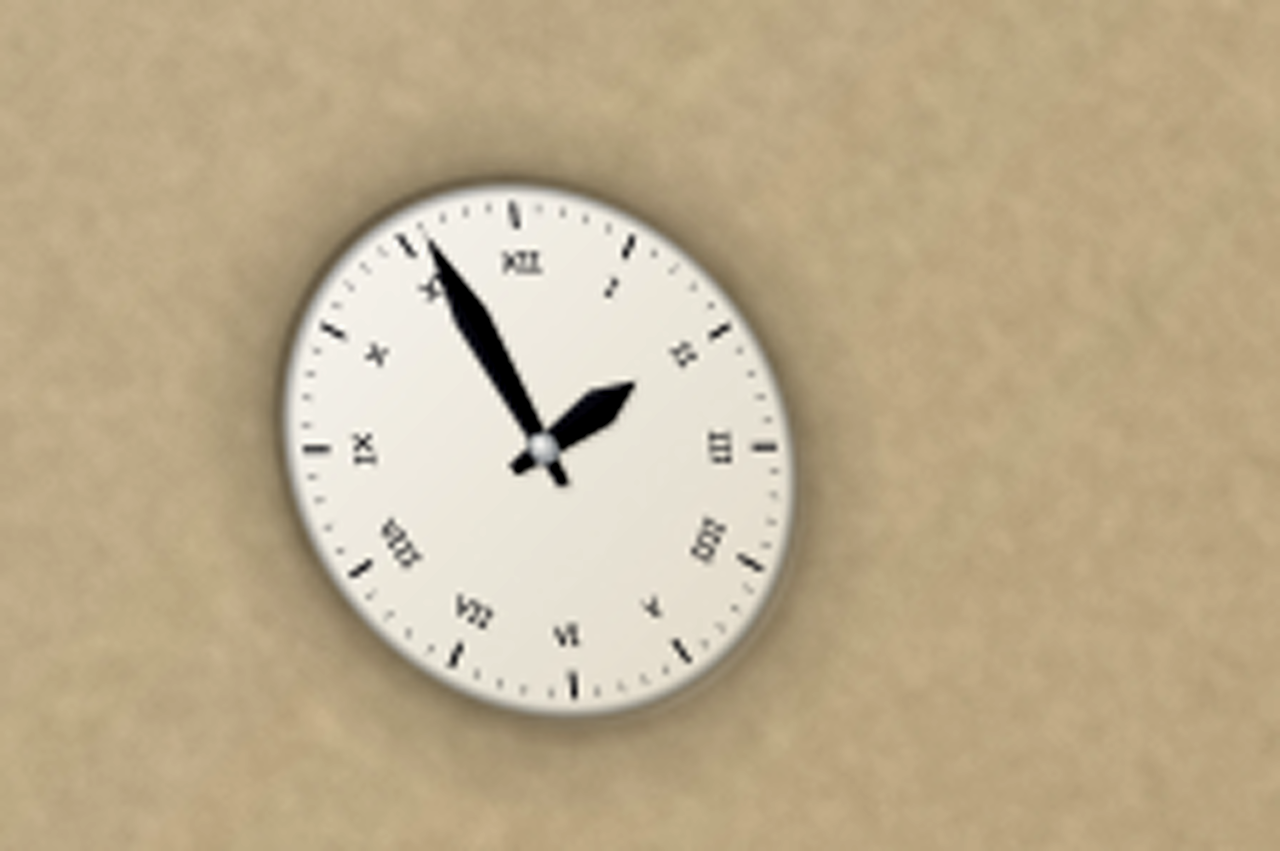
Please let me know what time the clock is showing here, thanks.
1:56
